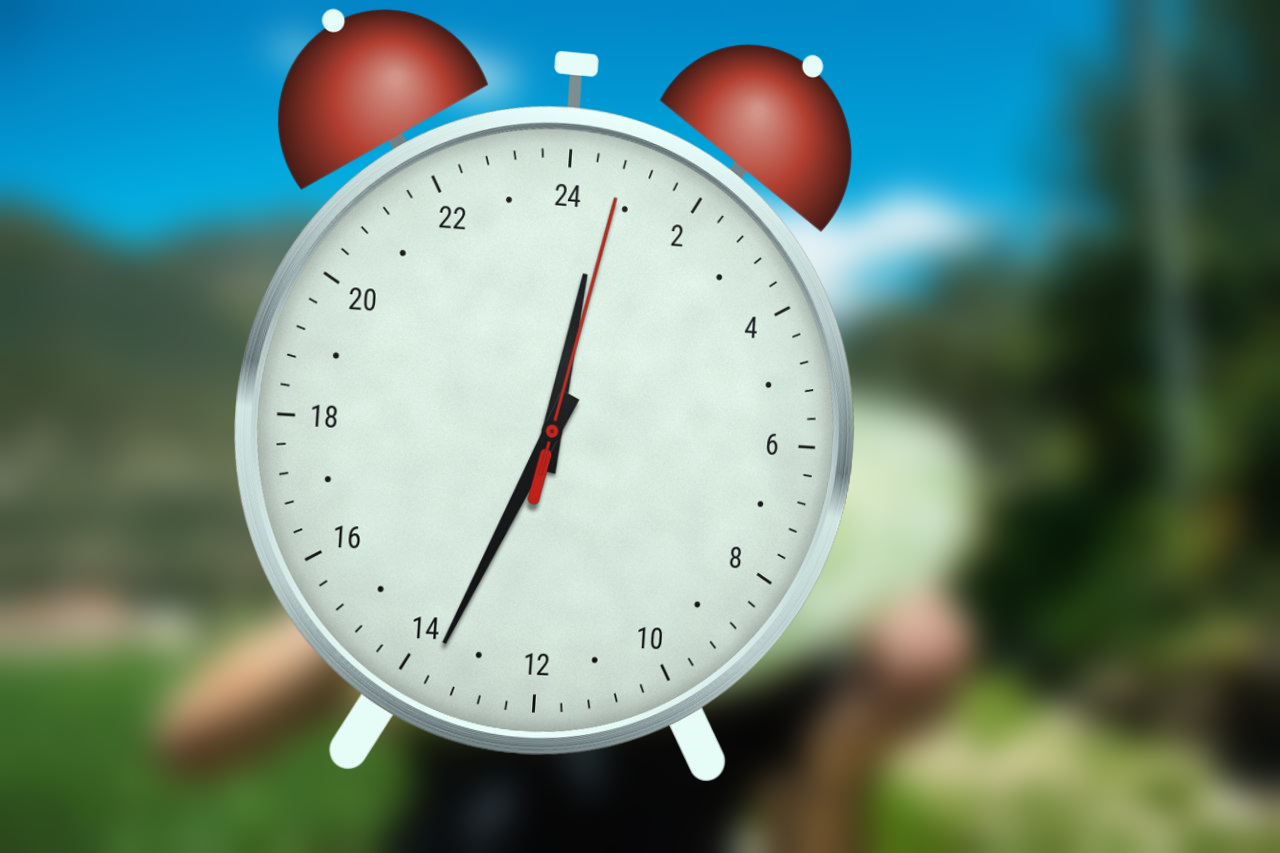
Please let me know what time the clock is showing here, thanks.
0:34:02
